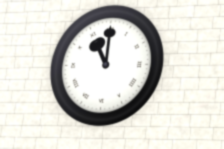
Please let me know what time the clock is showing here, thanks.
11:00
